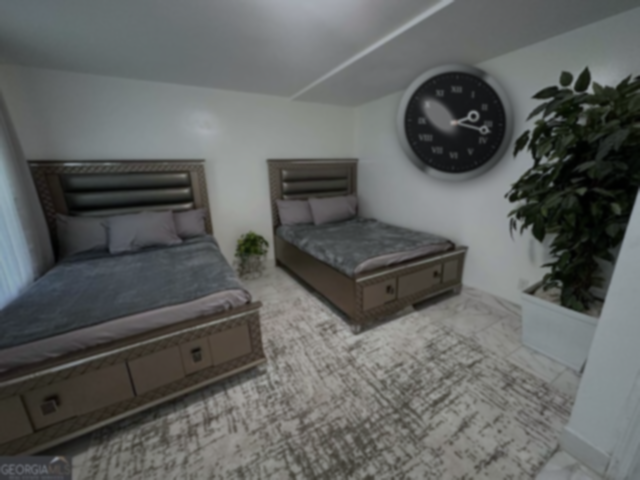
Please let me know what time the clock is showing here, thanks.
2:17
